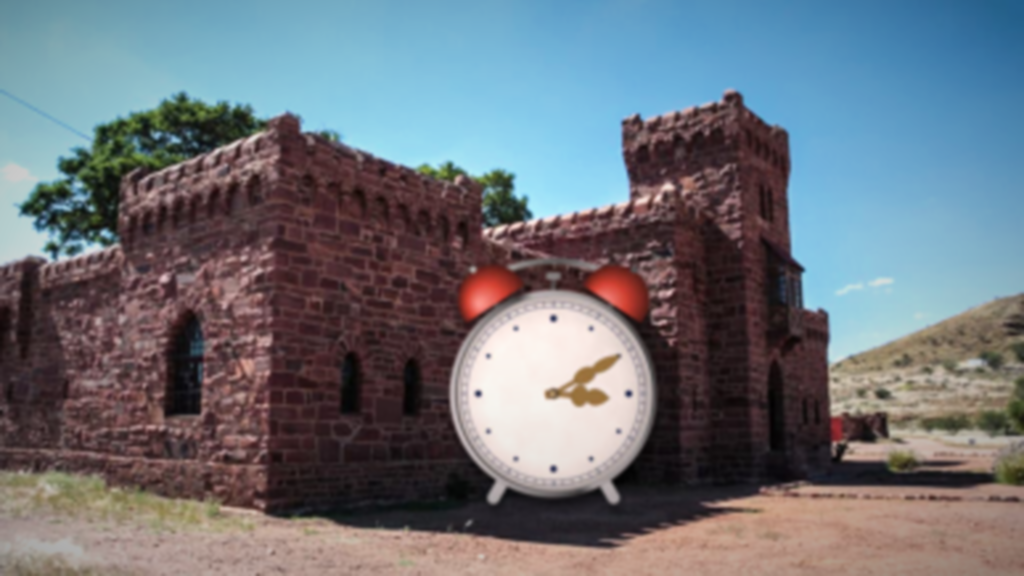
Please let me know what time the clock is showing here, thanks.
3:10
